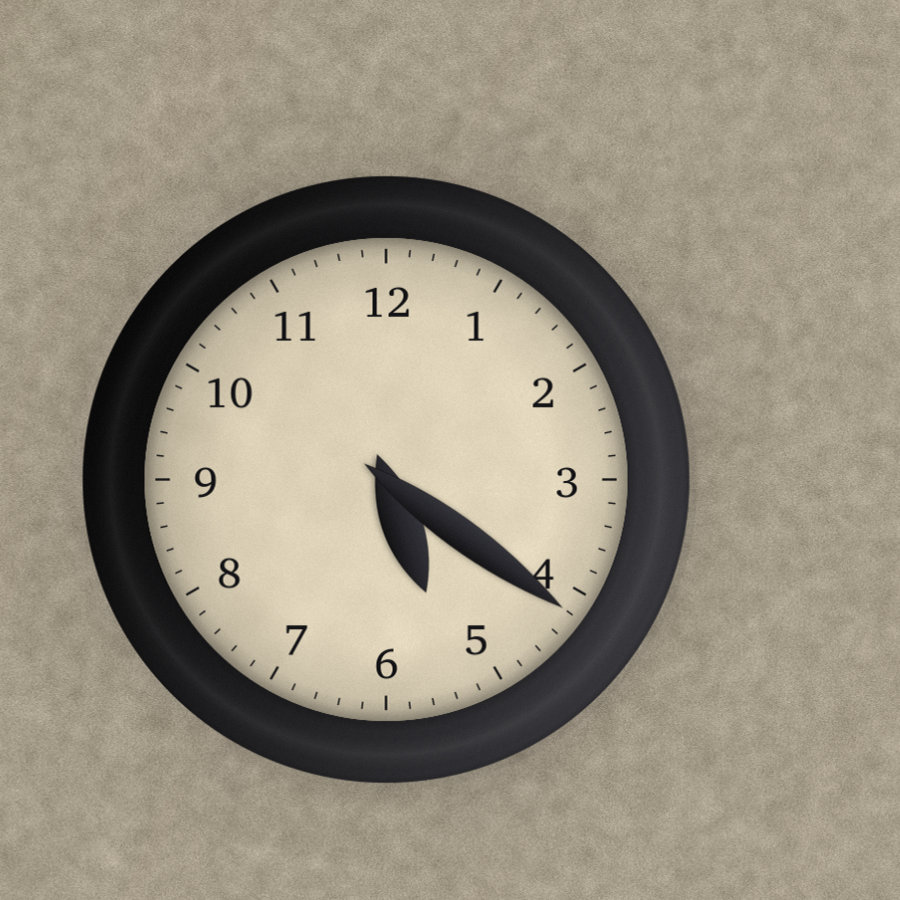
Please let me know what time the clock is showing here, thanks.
5:21
